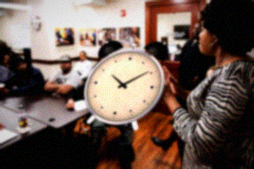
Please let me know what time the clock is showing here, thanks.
10:09
